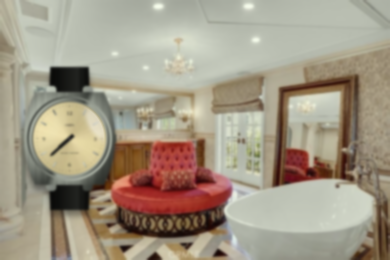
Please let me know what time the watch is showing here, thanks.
7:38
